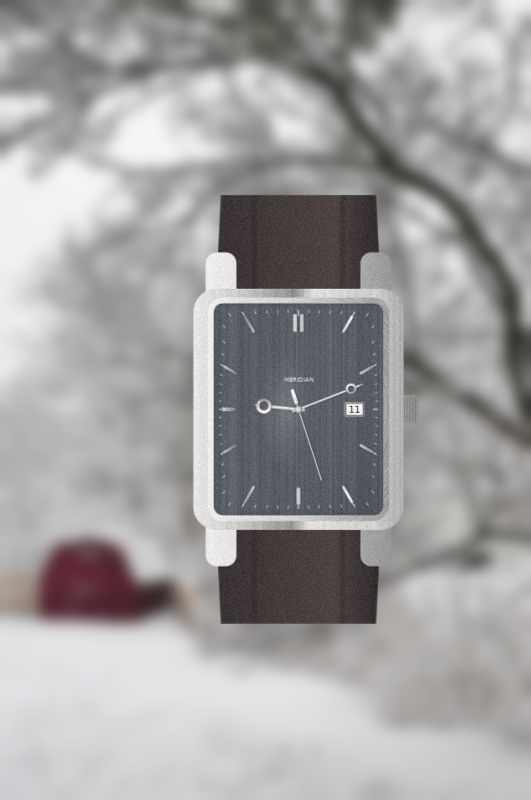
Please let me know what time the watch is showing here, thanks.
9:11:27
